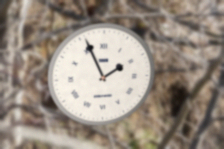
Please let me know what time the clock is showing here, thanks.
1:56
